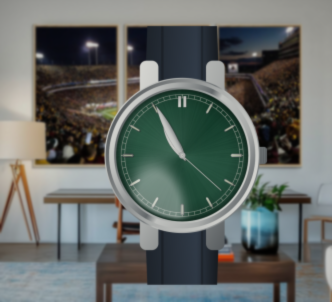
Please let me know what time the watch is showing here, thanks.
10:55:22
